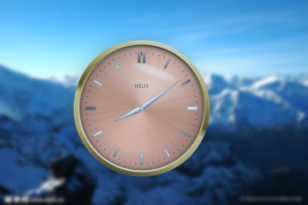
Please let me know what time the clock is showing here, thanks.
8:09
